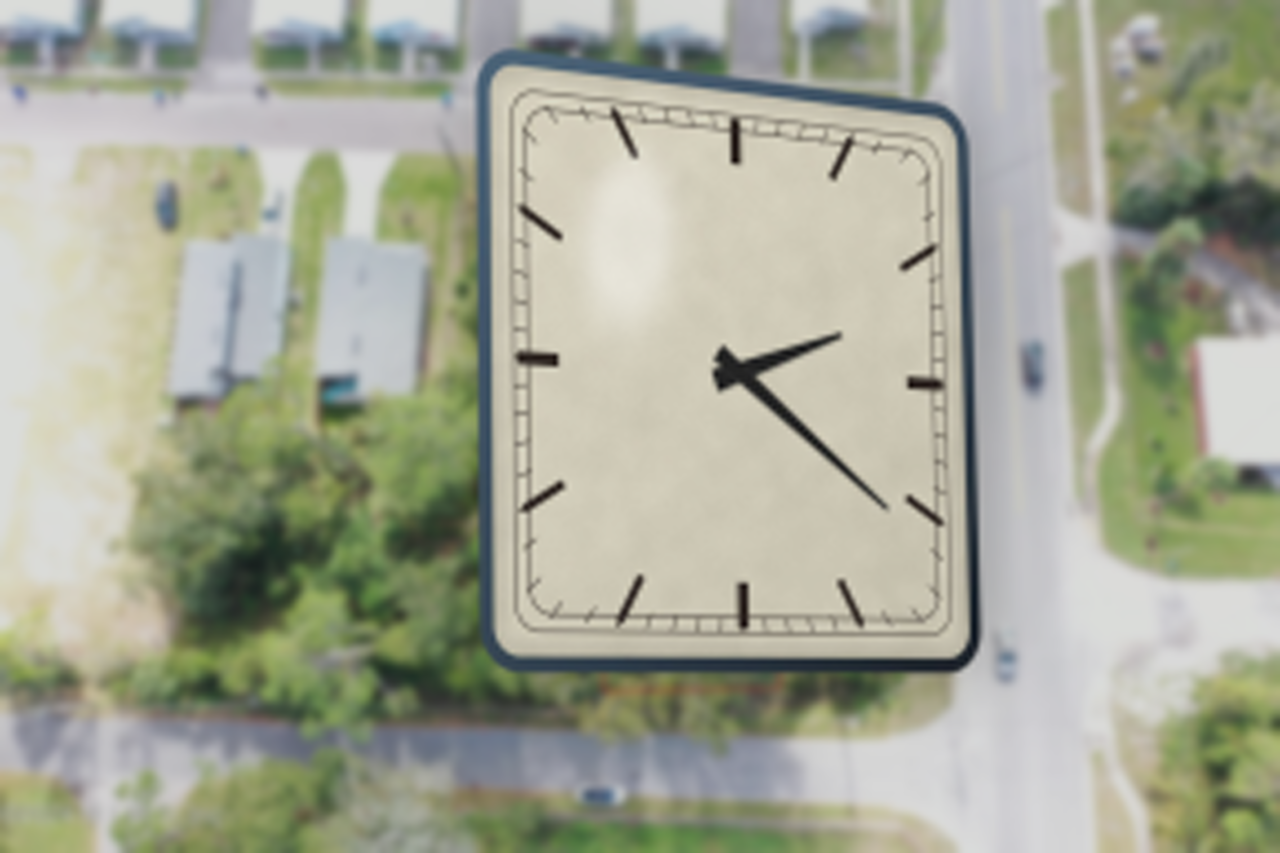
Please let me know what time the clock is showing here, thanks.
2:21
